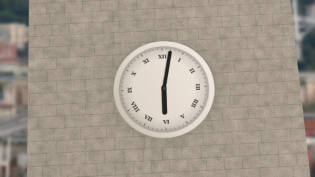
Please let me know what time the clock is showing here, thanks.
6:02
